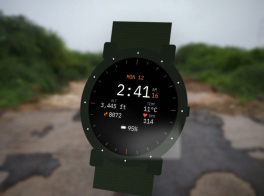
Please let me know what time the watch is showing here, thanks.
2:41
